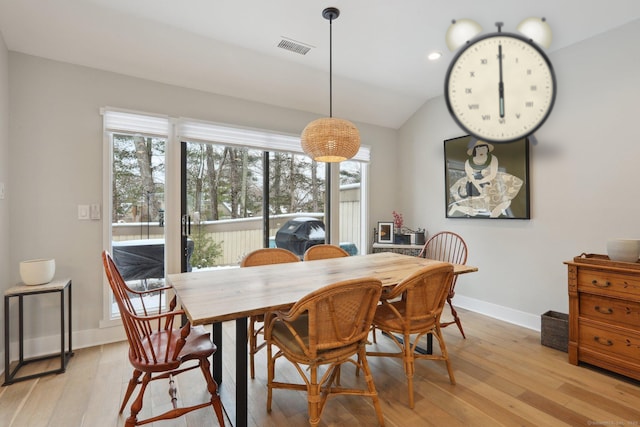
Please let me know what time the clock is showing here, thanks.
6:00
